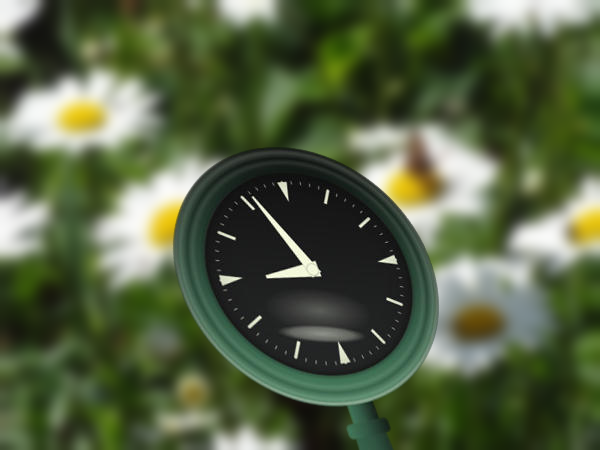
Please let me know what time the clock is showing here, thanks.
8:56
